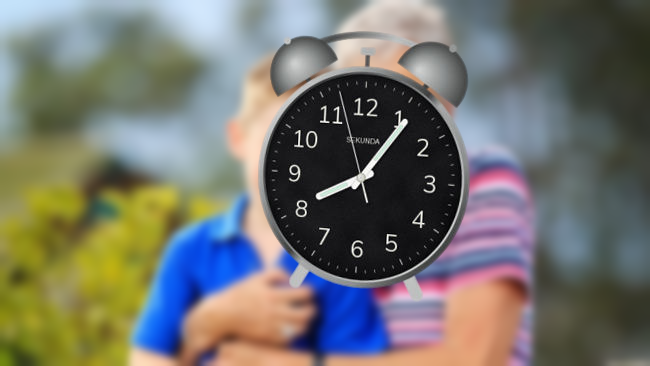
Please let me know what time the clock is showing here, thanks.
8:05:57
